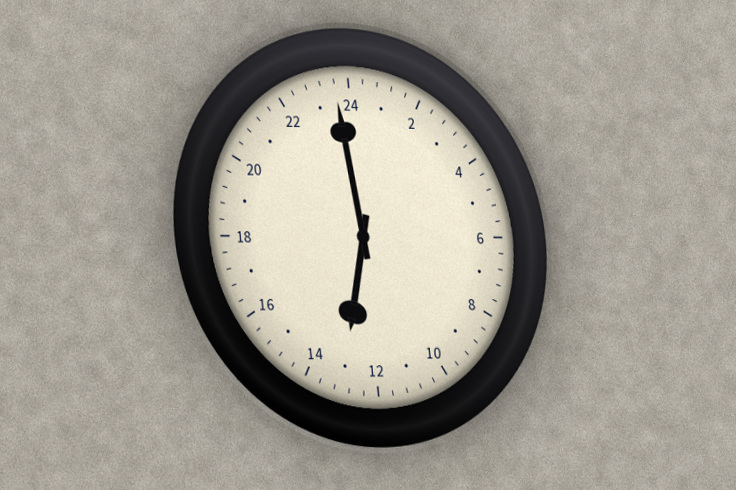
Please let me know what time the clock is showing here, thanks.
12:59
